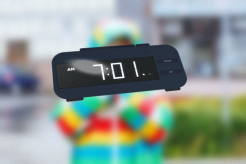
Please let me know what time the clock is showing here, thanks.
7:01
